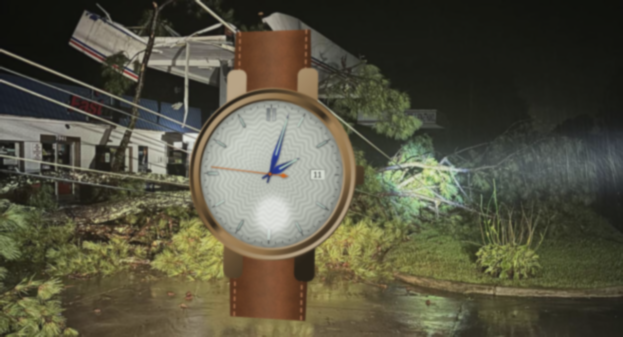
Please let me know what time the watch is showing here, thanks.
2:02:46
